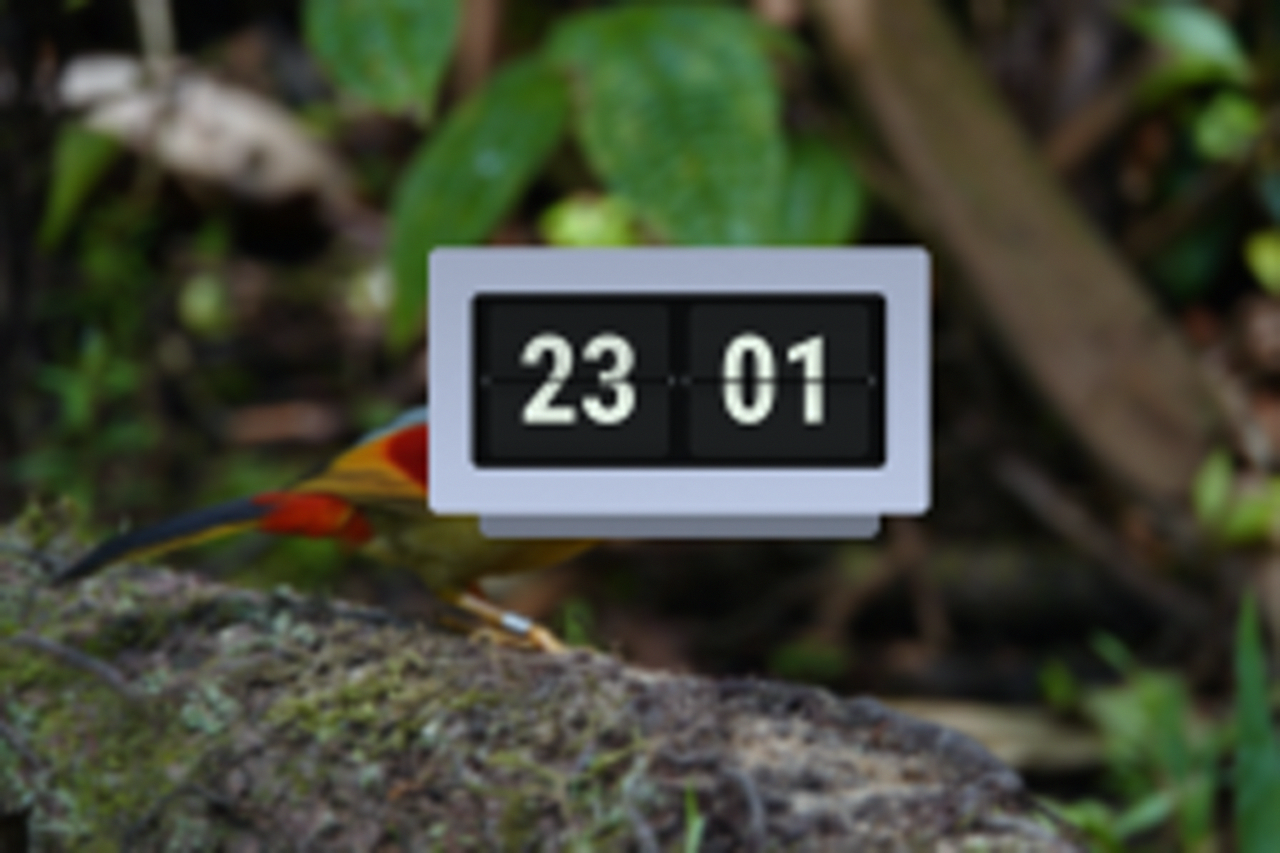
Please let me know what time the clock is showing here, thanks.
23:01
